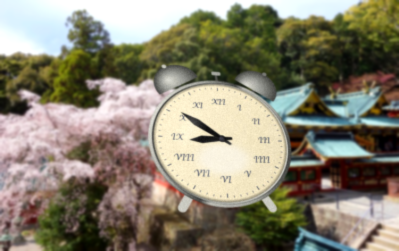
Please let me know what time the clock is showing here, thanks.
8:51
